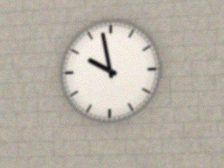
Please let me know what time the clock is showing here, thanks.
9:58
